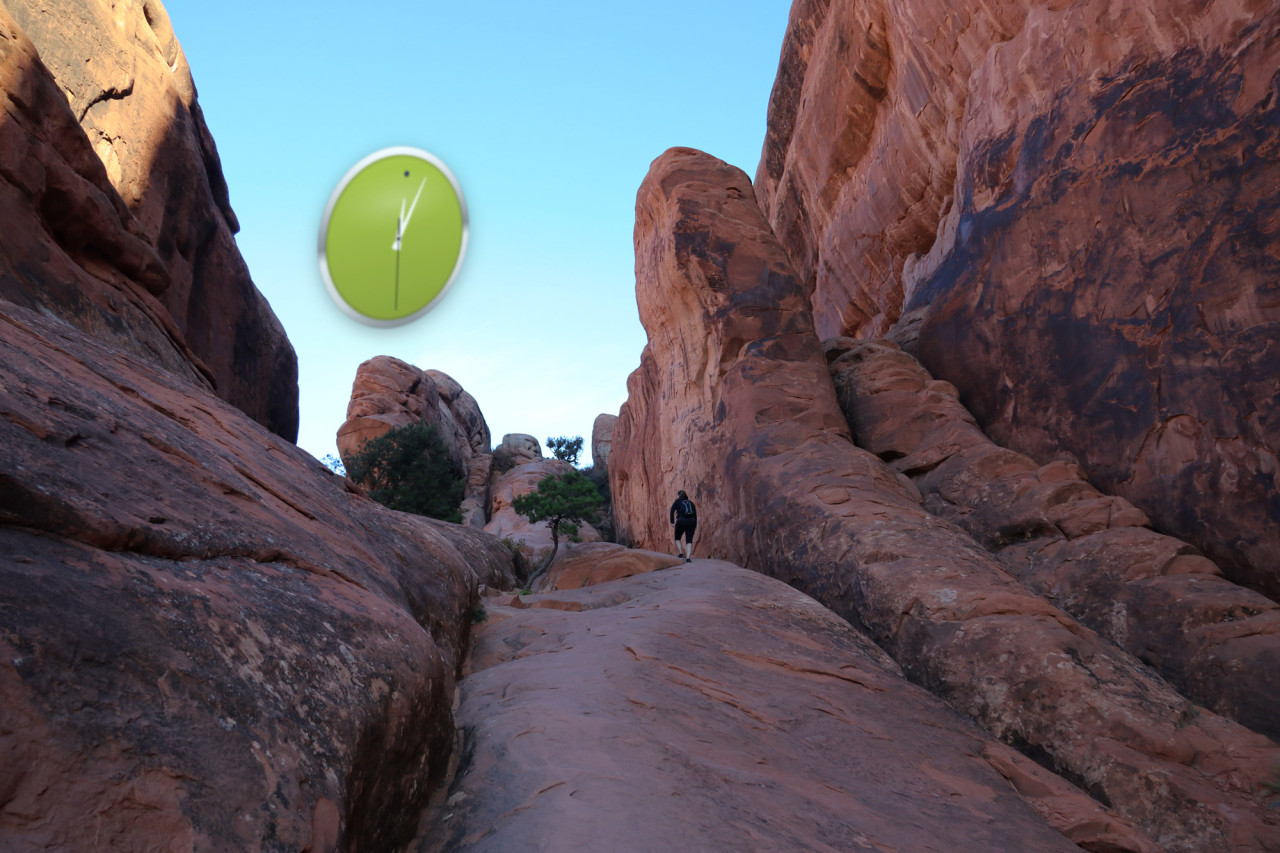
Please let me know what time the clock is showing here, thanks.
12:03:29
